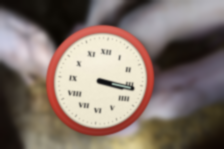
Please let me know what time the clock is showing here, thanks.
3:16
